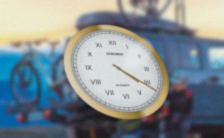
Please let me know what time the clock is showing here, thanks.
4:21
